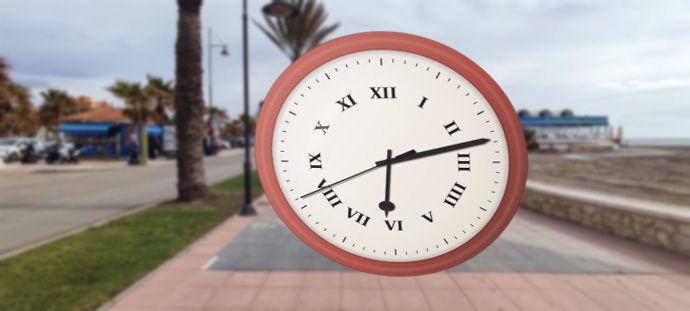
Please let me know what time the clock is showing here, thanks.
6:12:41
